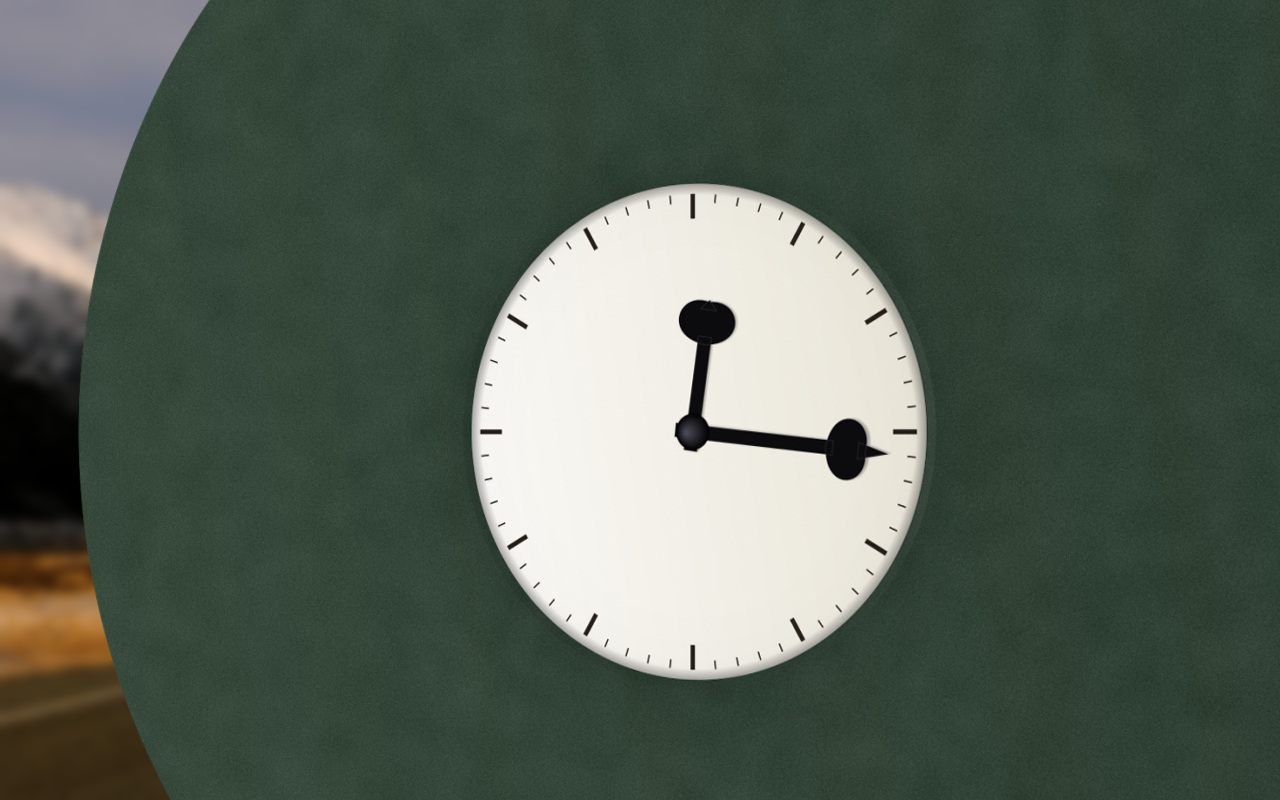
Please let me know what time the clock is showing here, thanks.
12:16
